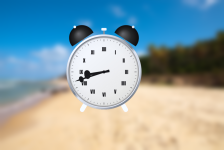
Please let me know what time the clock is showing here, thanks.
8:42
